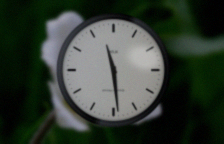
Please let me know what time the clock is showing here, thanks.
11:29
